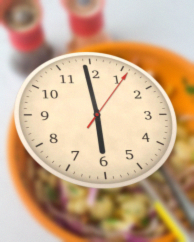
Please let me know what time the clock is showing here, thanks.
5:59:06
